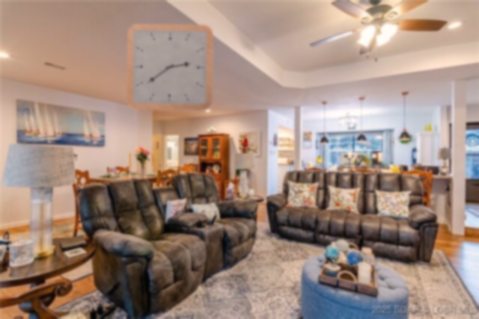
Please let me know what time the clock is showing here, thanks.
2:39
